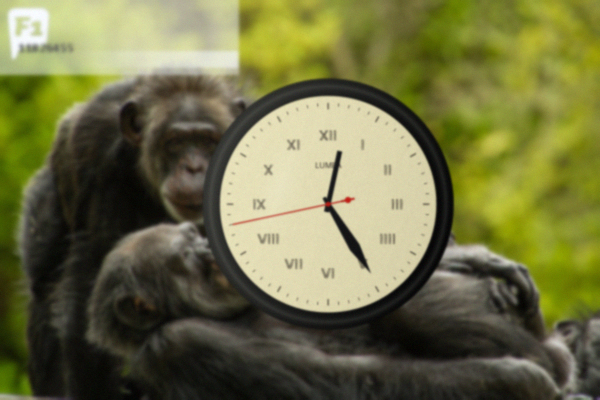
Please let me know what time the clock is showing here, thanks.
12:24:43
